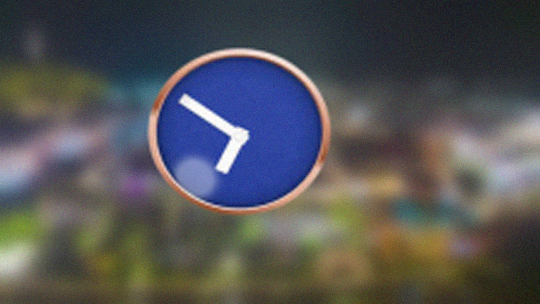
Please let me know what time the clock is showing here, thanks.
6:51
